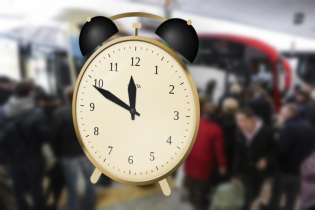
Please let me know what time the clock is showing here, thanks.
11:49
